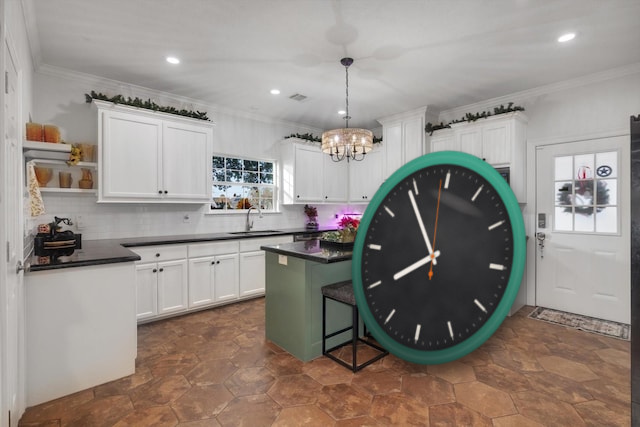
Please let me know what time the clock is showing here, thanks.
7:53:59
